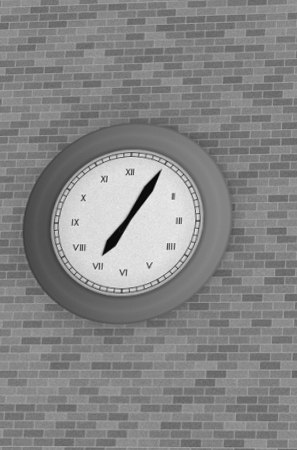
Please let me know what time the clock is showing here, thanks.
7:05
